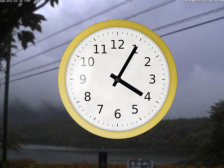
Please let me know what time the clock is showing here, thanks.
4:05
